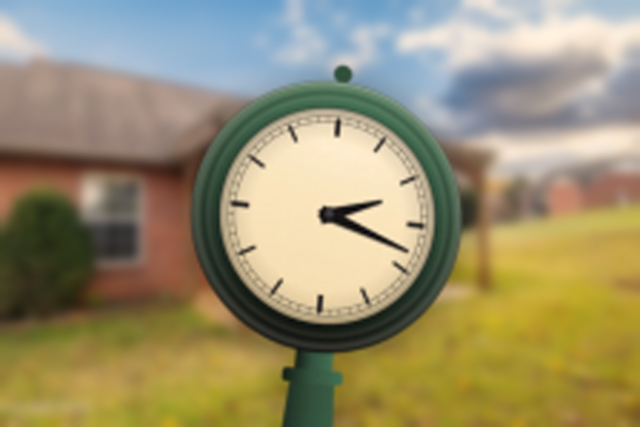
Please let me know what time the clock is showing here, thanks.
2:18
